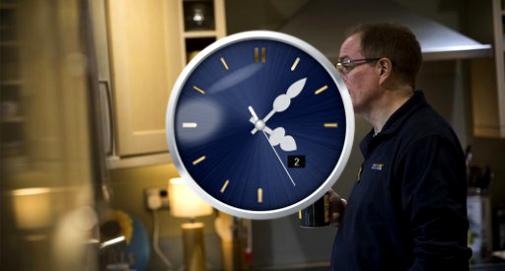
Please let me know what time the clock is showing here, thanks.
4:07:25
